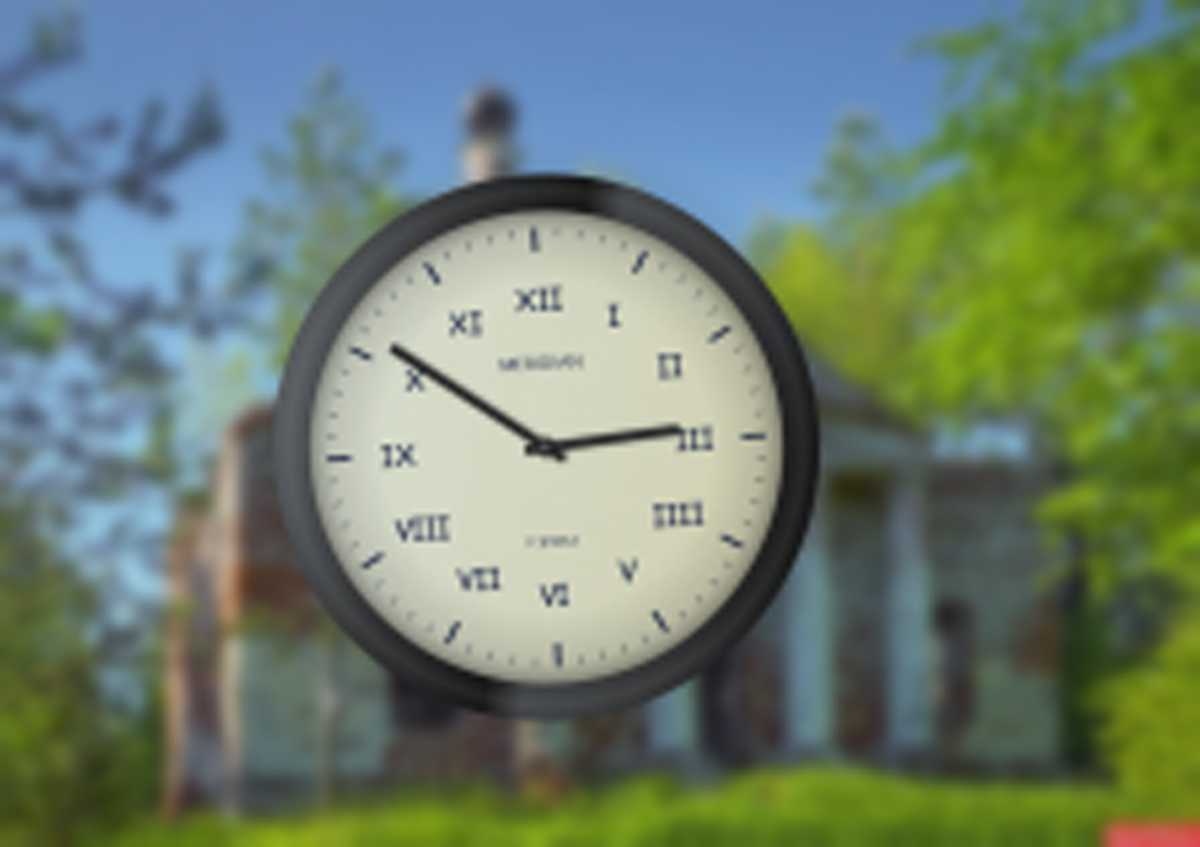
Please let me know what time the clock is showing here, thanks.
2:51
